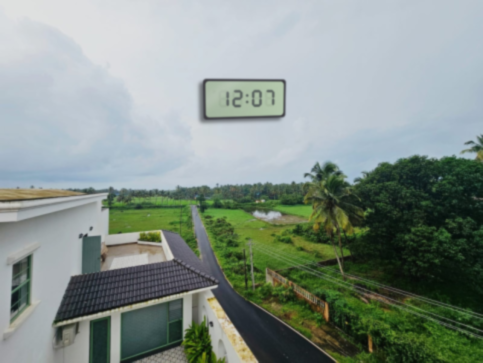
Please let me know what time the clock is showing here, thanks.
12:07
